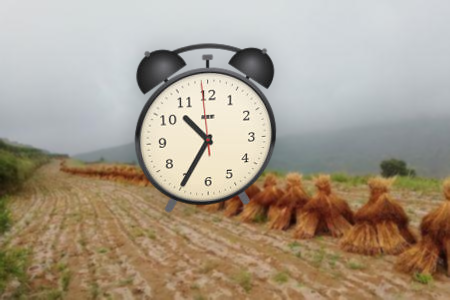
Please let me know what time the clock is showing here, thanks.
10:34:59
